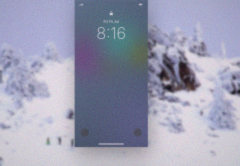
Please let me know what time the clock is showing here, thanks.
8:16
